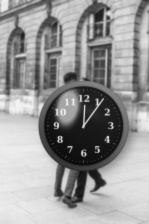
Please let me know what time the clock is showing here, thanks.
12:06
